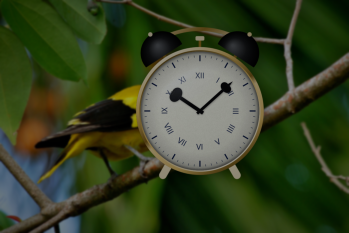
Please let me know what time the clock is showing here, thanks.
10:08
